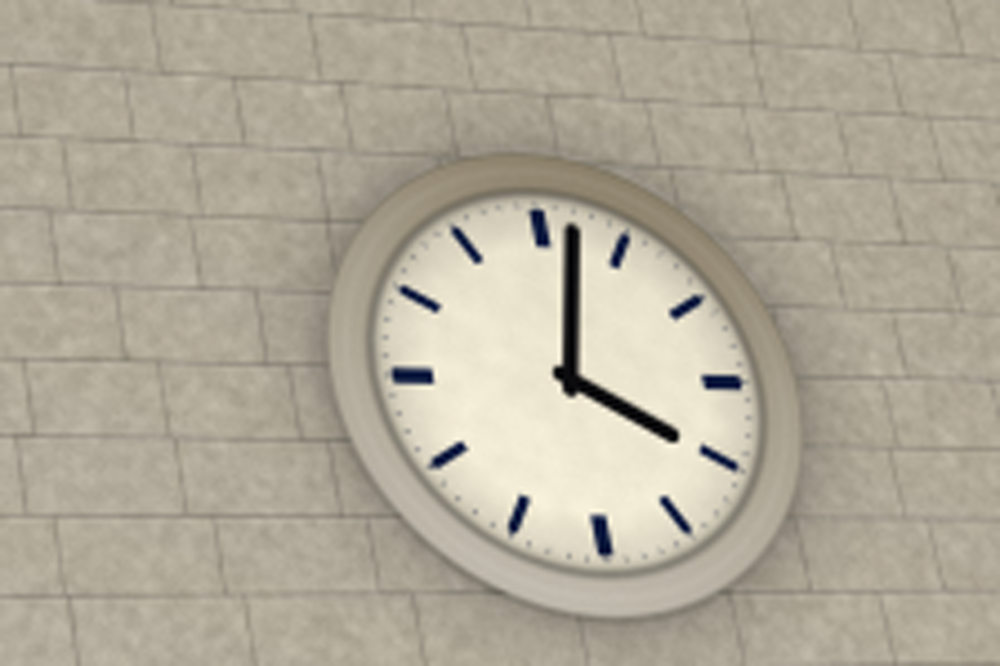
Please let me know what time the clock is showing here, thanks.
4:02
